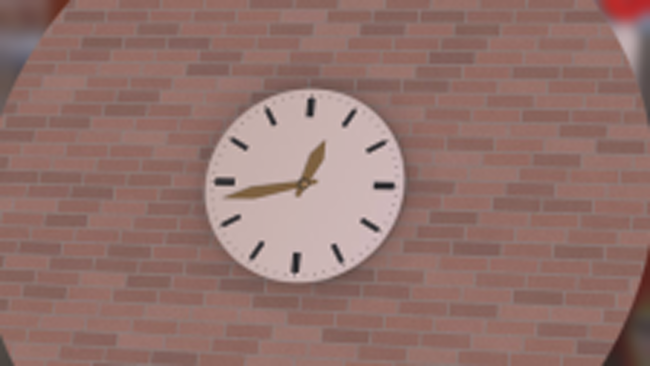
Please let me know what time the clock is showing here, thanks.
12:43
